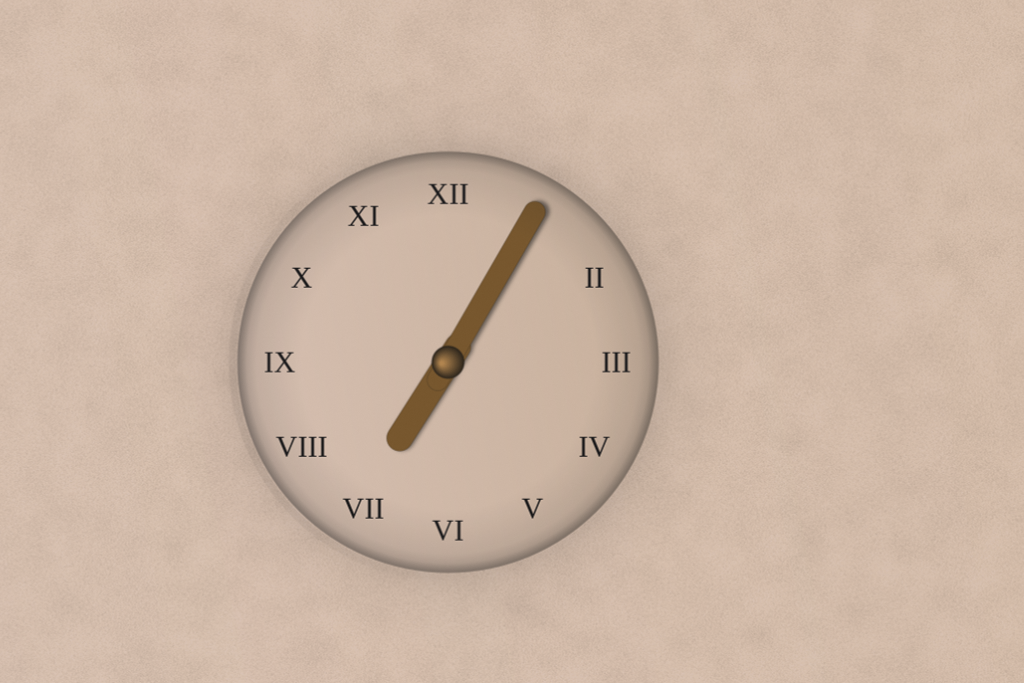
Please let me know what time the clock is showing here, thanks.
7:05
